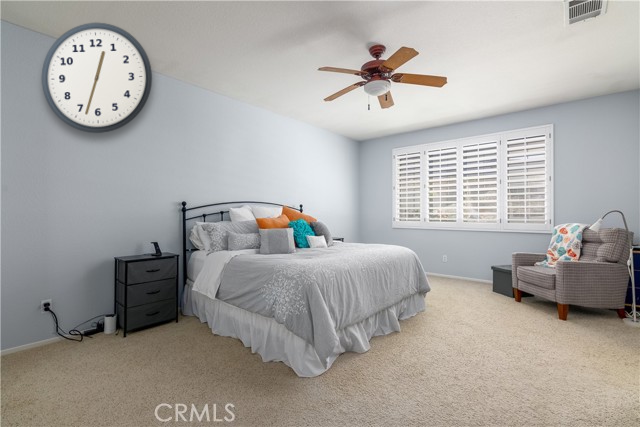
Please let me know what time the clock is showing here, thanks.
12:33
